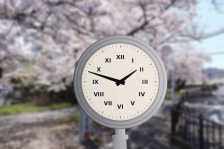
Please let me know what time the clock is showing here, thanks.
1:48
